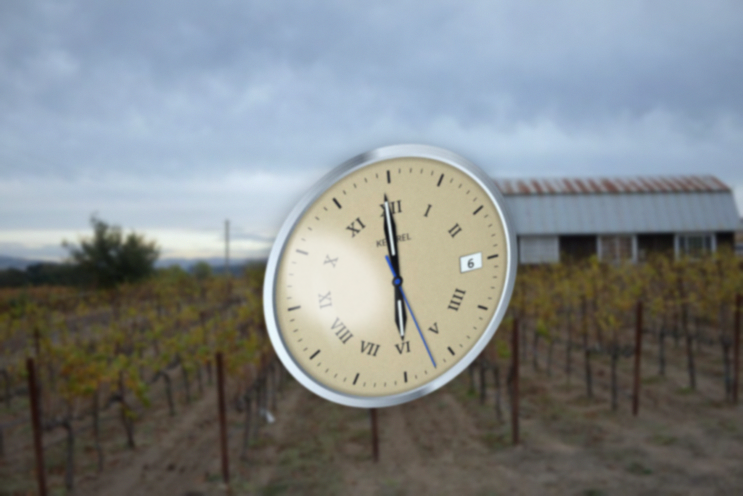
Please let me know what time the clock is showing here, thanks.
5:59:27
